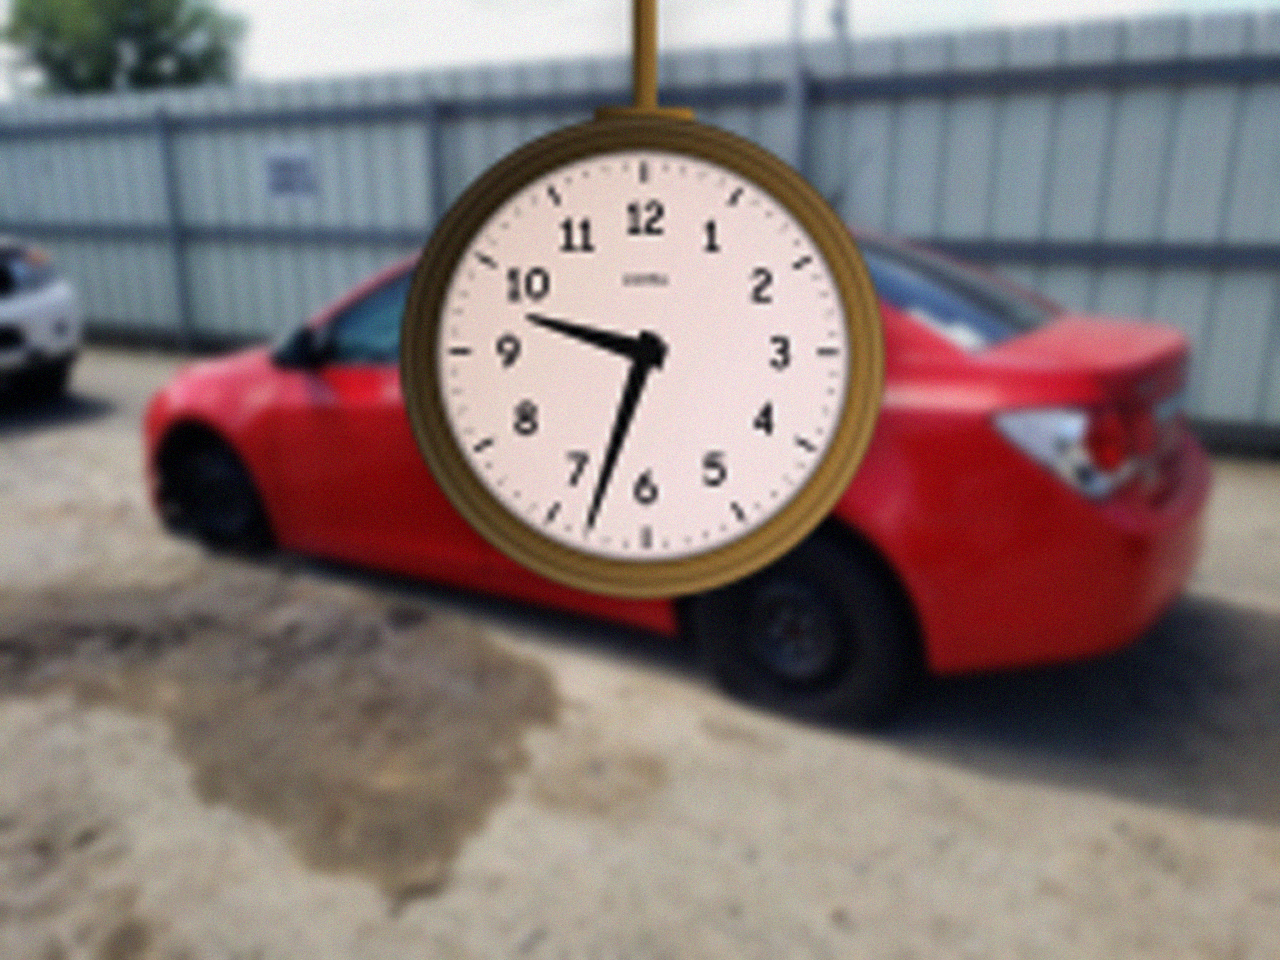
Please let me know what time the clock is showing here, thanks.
9:33
